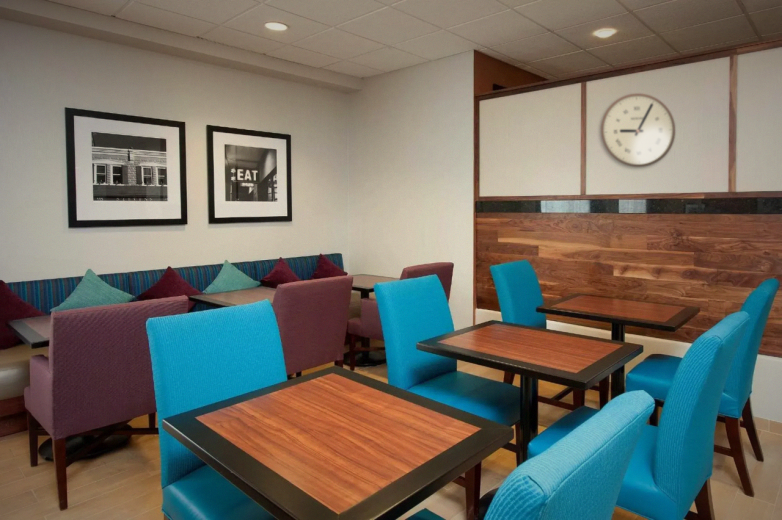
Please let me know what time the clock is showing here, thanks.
9:05
